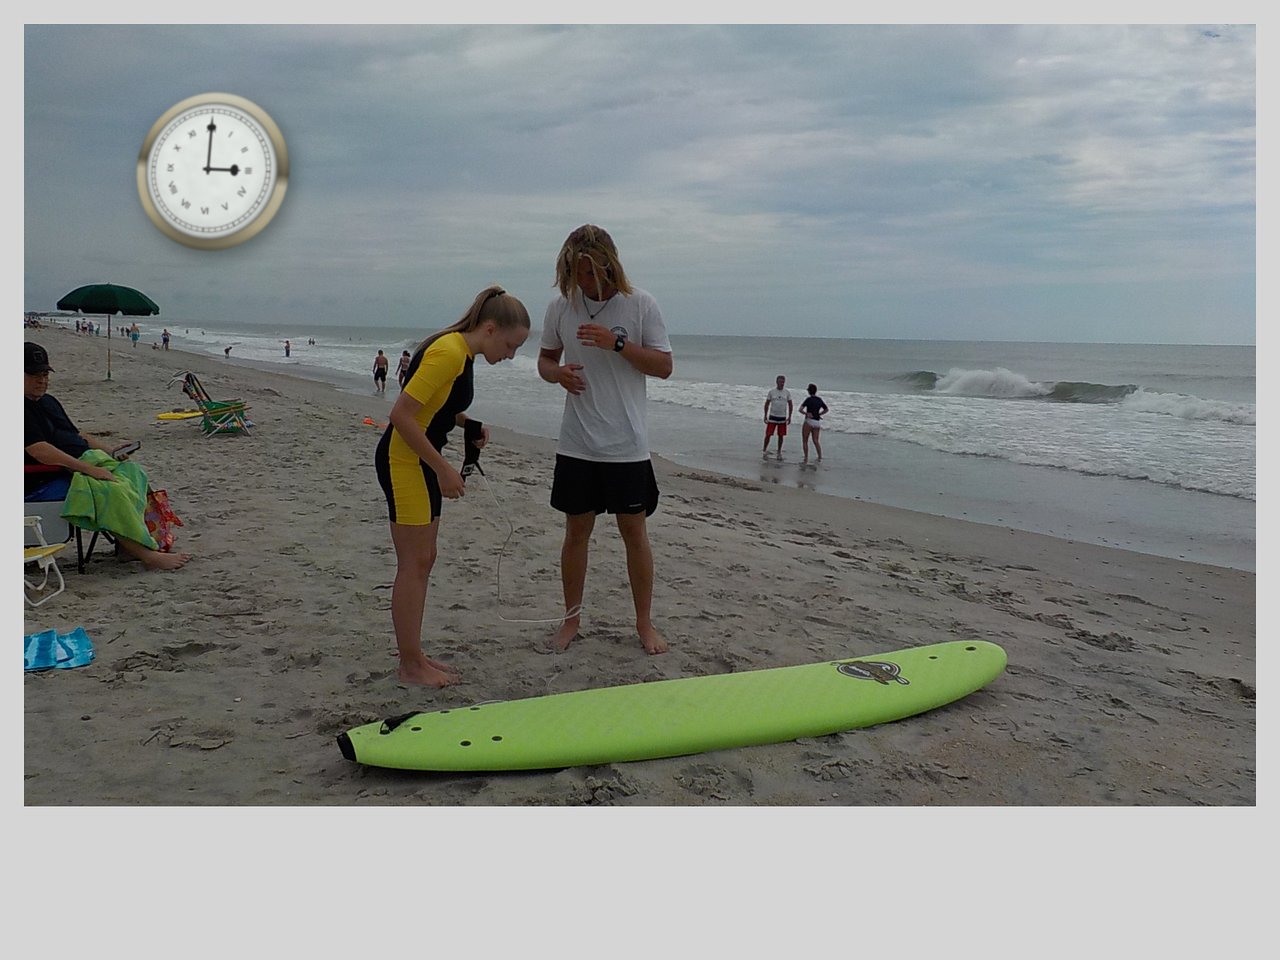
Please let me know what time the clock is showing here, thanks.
3:00
